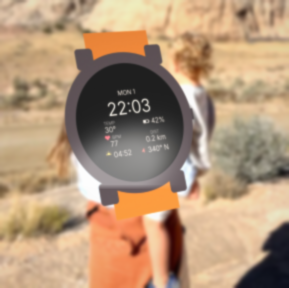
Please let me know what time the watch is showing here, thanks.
22:03
